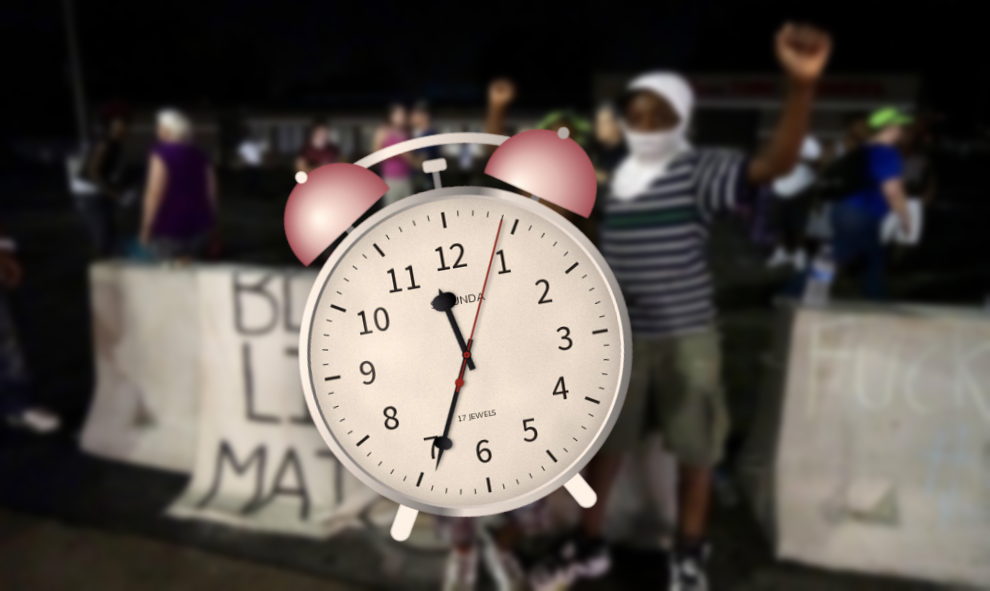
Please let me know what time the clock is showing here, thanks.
11:34:04
